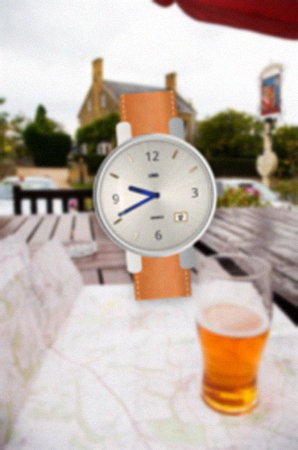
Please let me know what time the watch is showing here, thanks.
9:41
